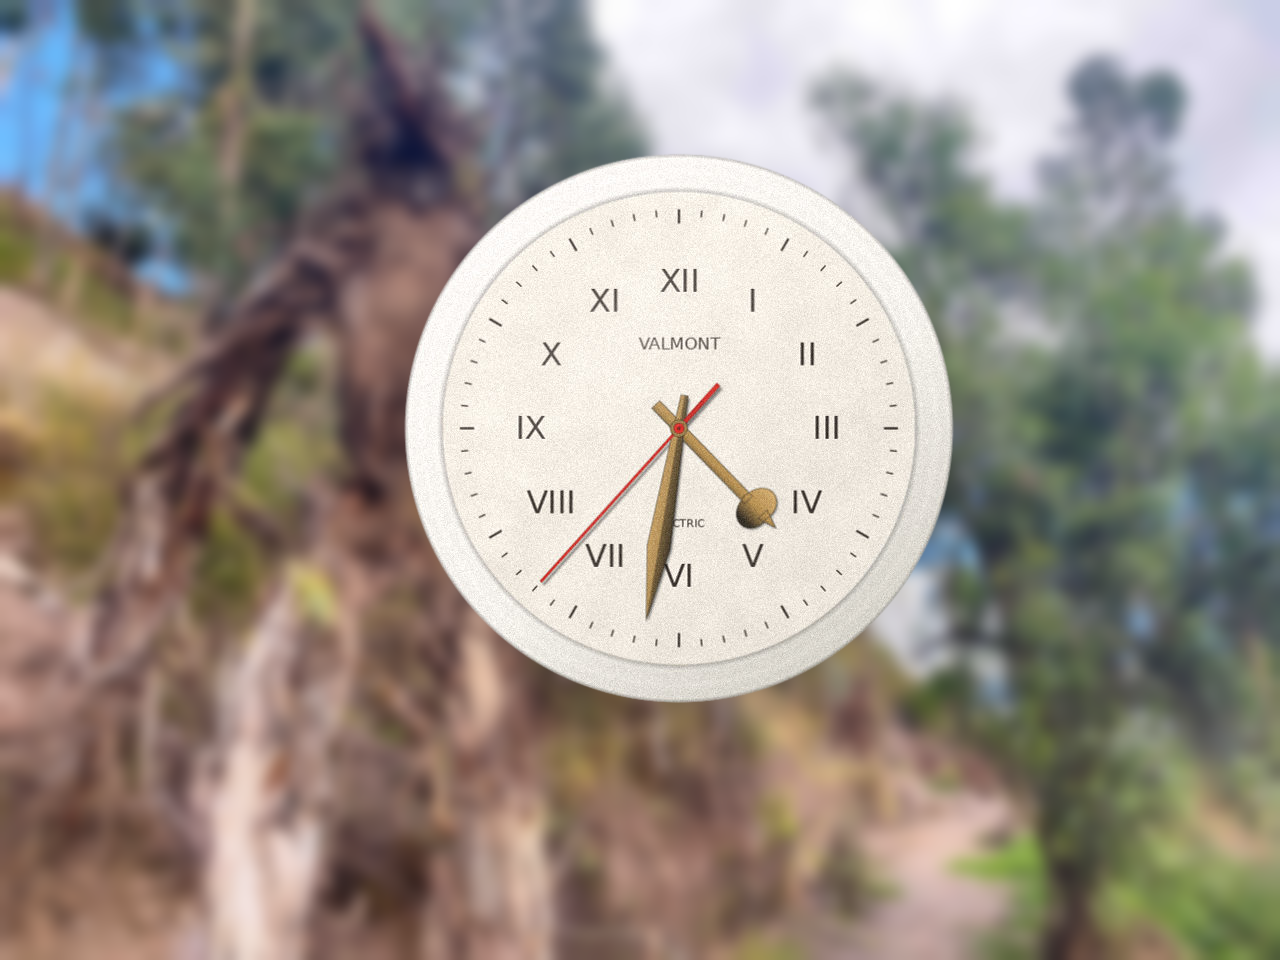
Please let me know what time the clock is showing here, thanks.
4:31:37
